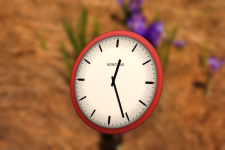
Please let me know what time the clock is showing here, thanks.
12:26
